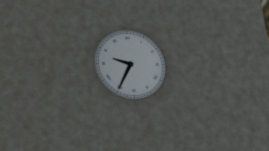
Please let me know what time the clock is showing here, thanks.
9:35
